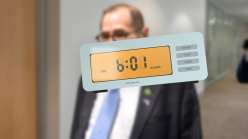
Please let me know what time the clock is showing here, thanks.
6:01
